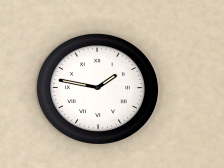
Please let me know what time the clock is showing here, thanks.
1:47
